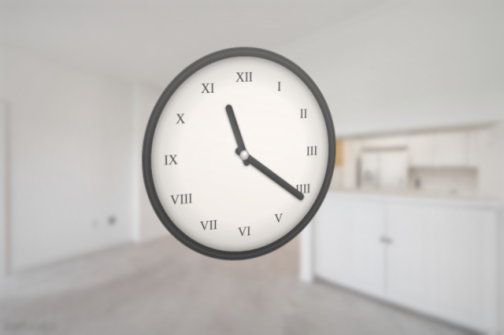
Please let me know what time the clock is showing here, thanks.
11:21
